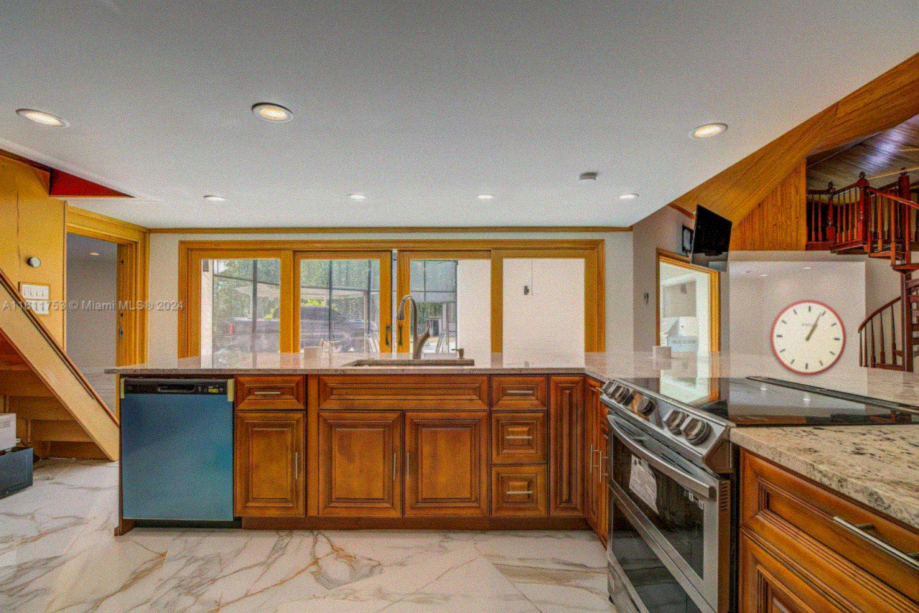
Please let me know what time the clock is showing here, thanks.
1:04
